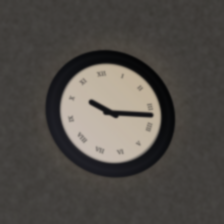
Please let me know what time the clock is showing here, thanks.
10:17
